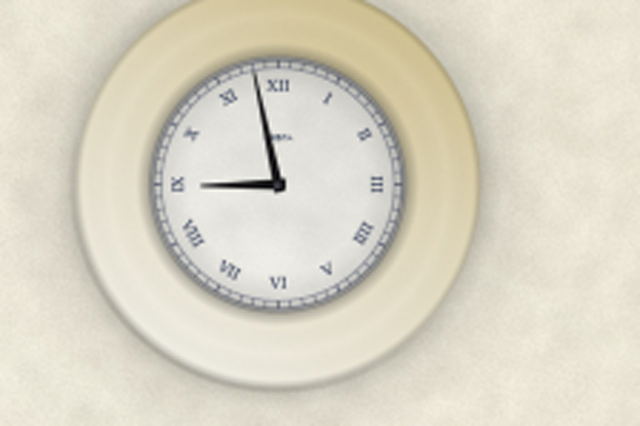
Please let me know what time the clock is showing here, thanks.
8:58
